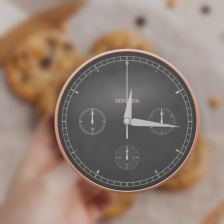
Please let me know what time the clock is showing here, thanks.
12:16
